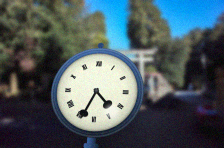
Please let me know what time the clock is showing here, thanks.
4:34
